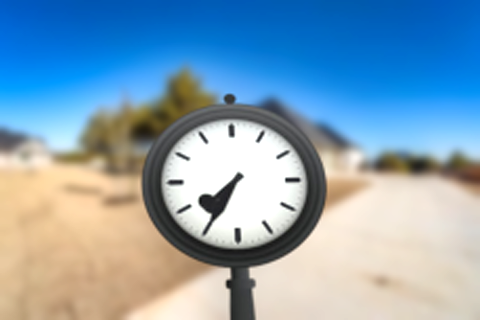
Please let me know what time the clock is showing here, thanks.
7:35
